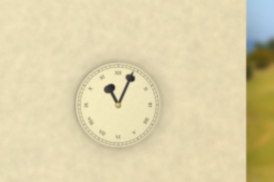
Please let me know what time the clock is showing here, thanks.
11:04
